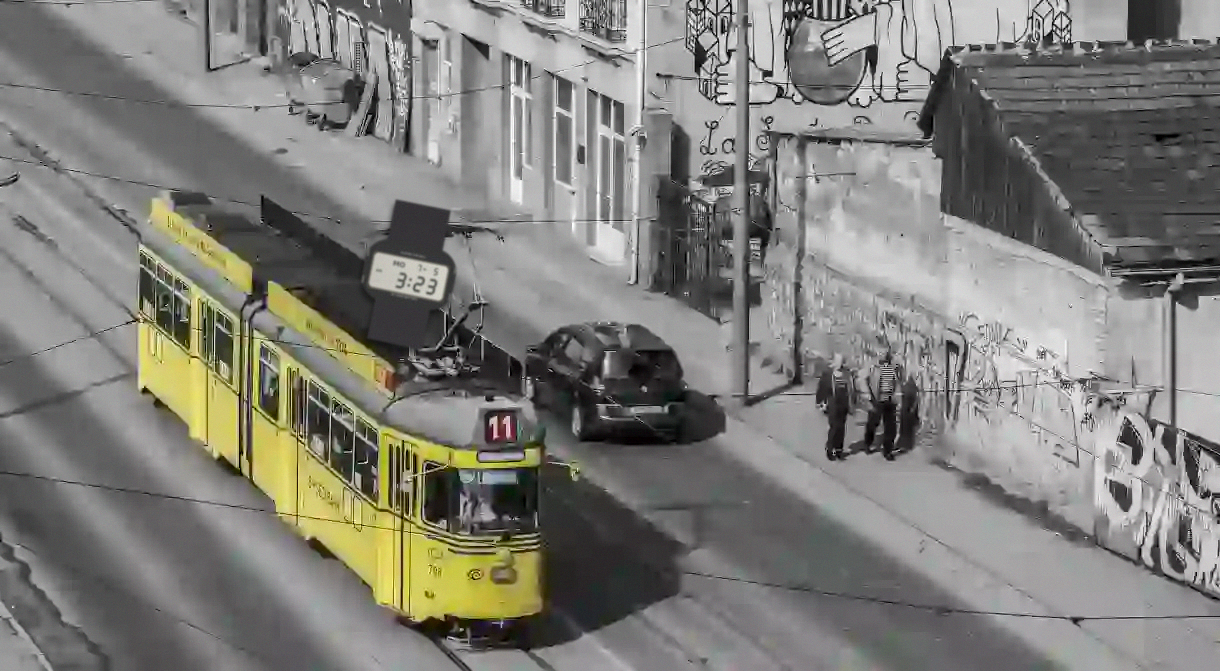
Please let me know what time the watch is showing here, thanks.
3:23
